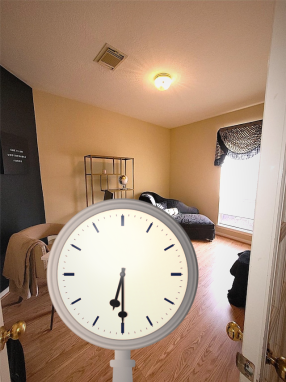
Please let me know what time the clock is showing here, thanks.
6:30
